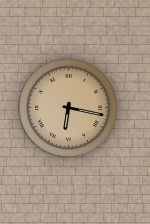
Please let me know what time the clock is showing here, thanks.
6:17
